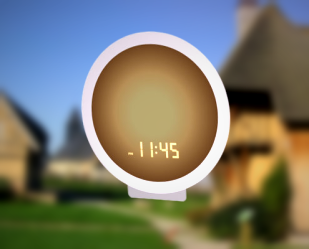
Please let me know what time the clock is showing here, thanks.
11:45
